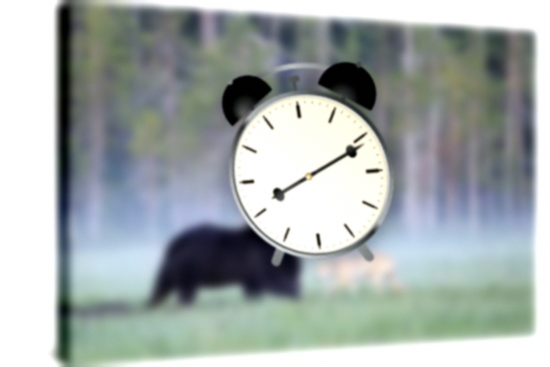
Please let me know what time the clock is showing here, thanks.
8:11
